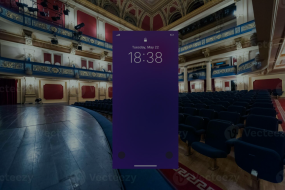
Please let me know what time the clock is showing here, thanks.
18:38
